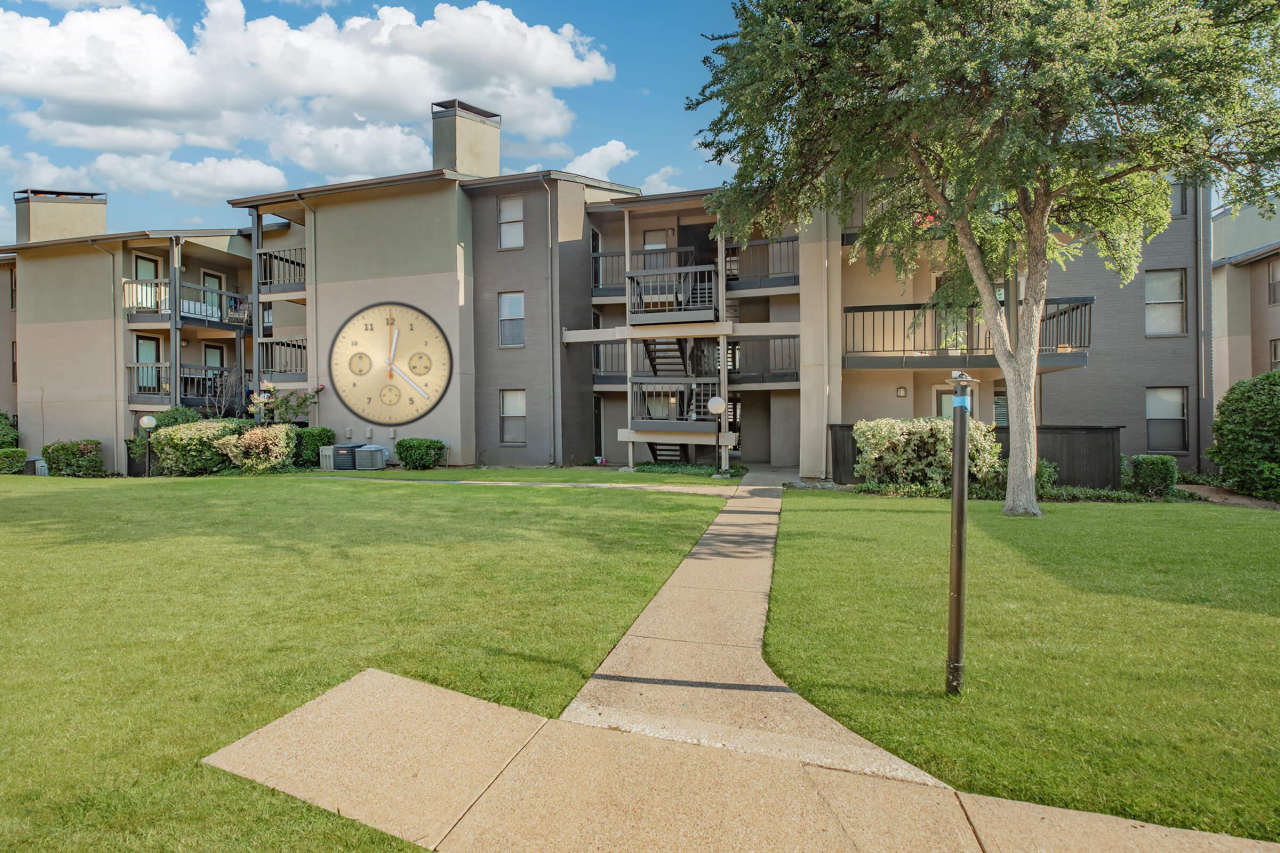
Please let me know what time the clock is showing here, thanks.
12:22
